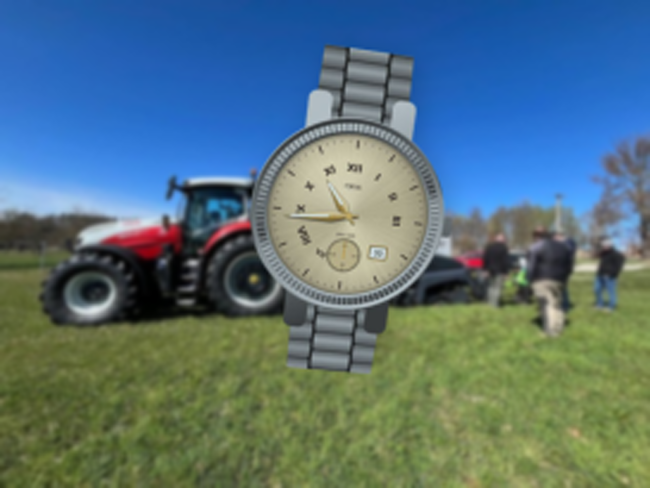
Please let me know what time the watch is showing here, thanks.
10:44
